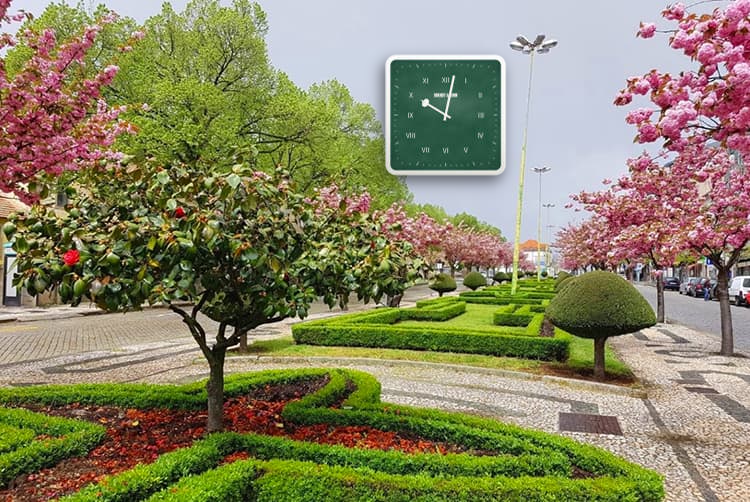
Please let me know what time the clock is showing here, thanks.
10:02
